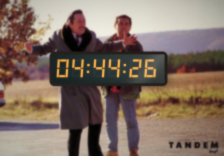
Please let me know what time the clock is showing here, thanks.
4:44:26
